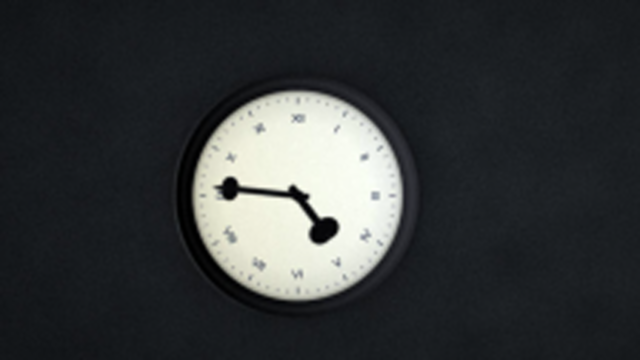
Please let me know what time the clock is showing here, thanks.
4:46
